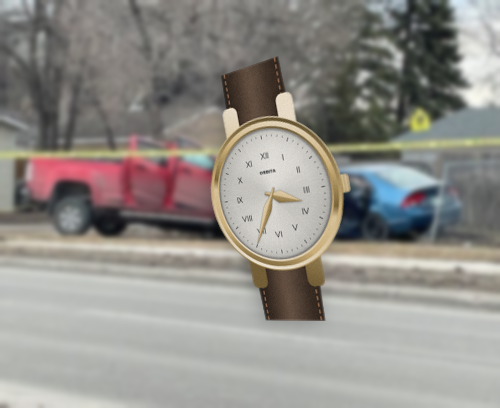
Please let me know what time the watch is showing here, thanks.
3:35
